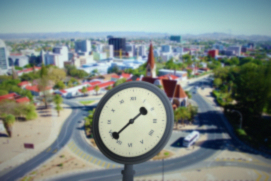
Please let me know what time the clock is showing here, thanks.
1:38
